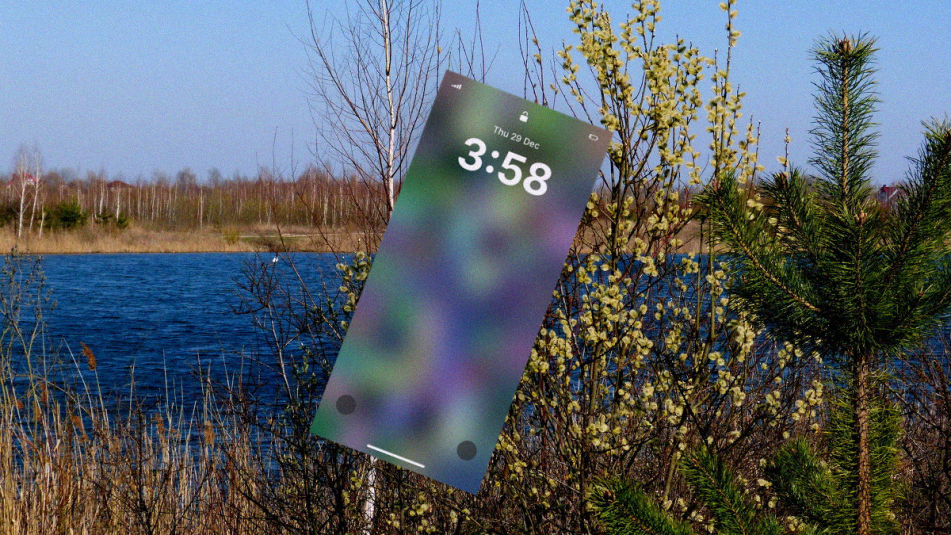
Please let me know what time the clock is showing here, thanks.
3:58
